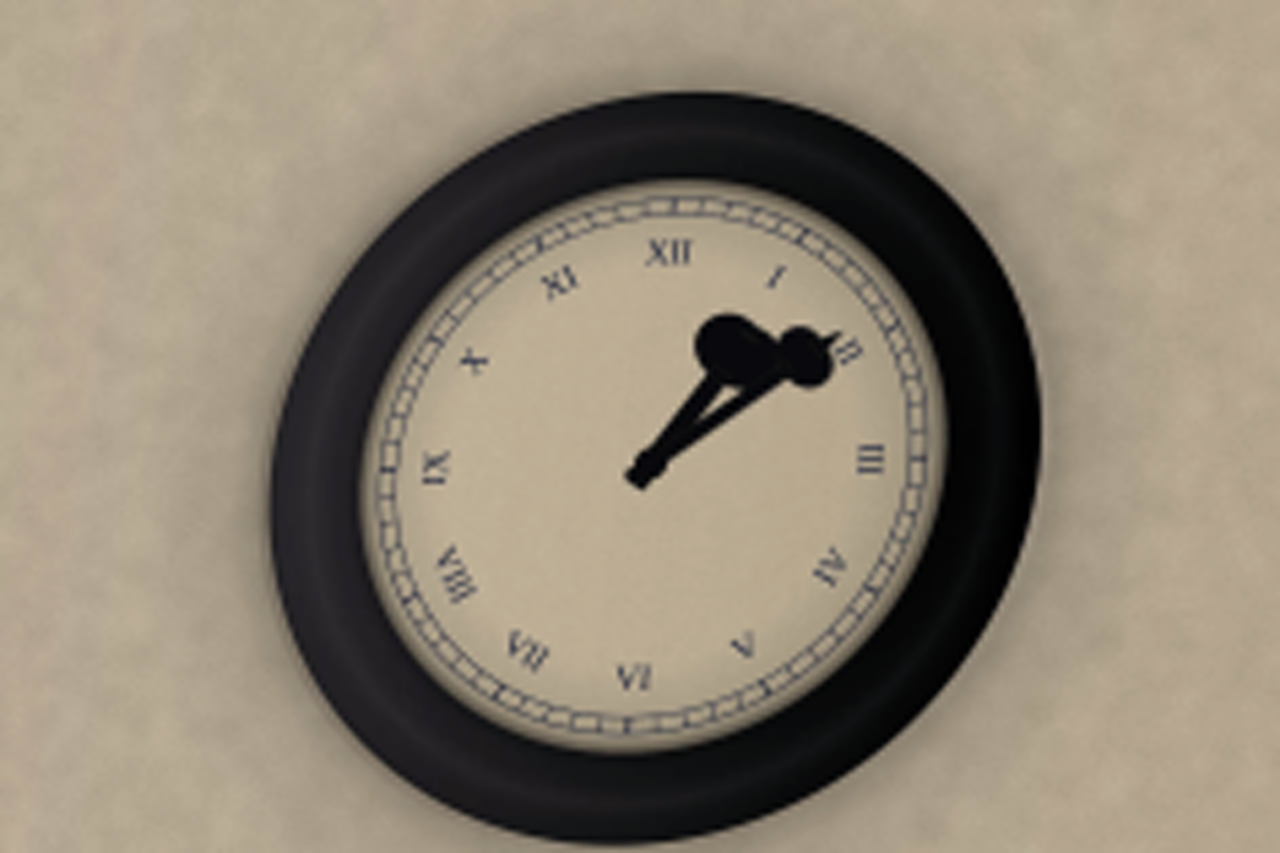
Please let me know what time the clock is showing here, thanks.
1:09
